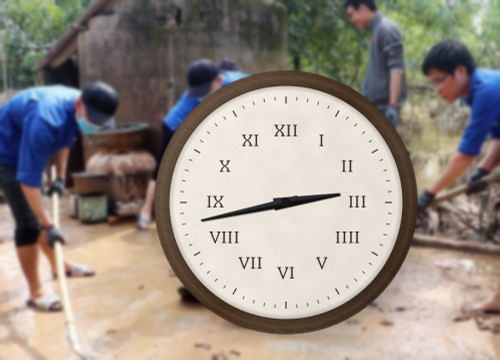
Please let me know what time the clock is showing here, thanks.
2:43
